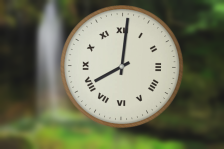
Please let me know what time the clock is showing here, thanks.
8:01
